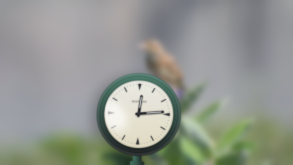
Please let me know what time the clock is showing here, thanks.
12:14
